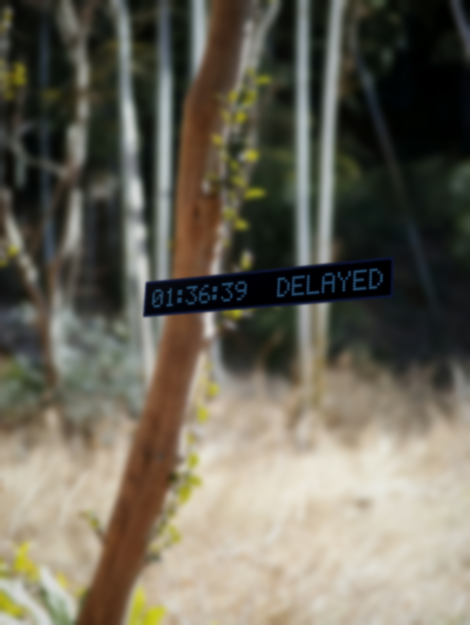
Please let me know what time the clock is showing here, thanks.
1:36:39
